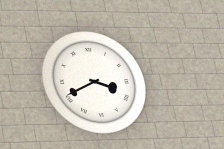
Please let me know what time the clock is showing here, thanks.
3:41
